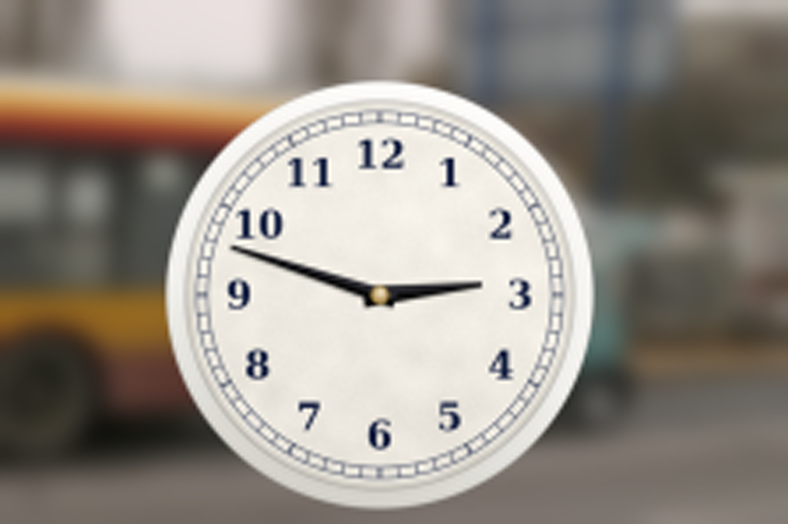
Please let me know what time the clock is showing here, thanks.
2:48
